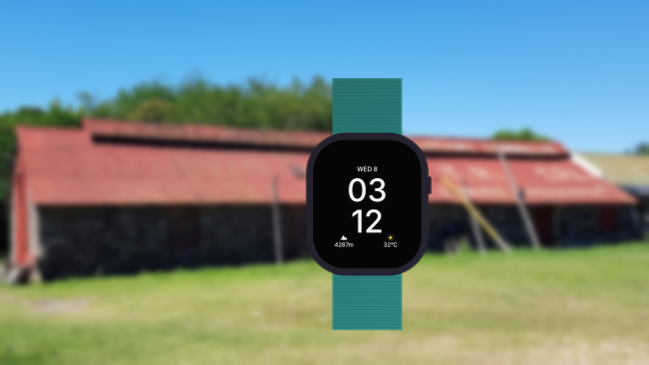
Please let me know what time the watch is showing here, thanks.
3:12
